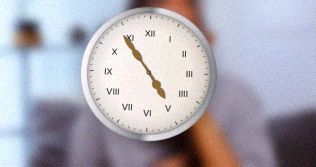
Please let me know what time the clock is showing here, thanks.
4:54
